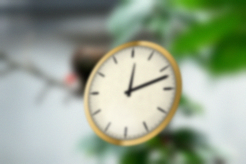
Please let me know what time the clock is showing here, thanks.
12:12
